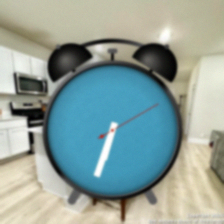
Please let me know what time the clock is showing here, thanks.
6:33:10
